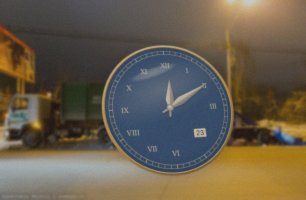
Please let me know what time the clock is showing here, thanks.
12:10
